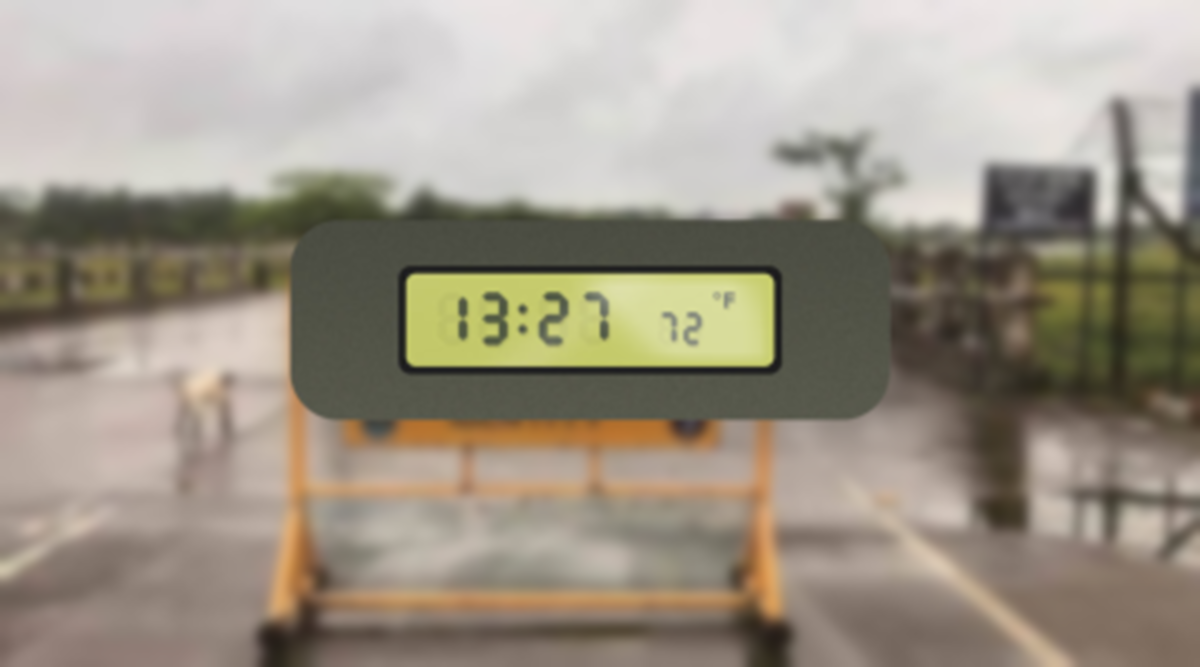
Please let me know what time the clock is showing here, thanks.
13:27
